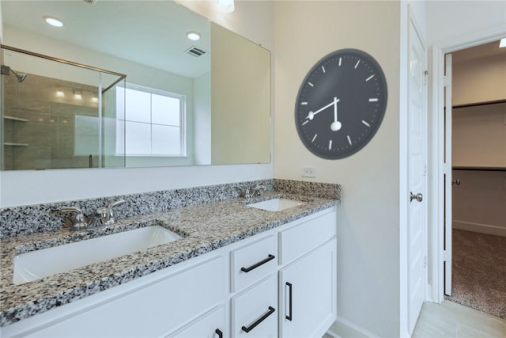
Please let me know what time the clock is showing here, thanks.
5:41
